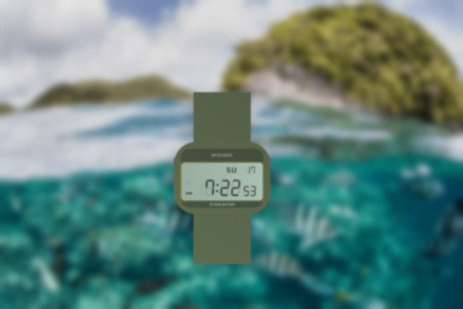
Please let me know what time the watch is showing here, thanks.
7:22:53
